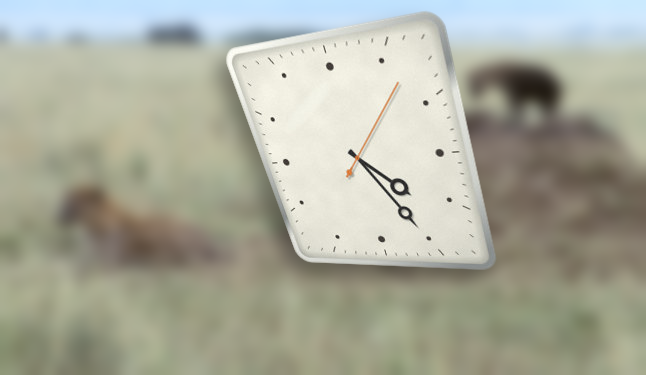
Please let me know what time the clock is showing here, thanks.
4:25:07
